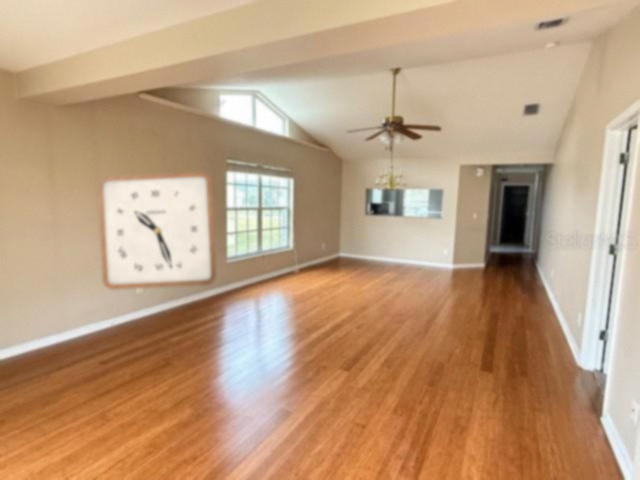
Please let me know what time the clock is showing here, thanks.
10:27
